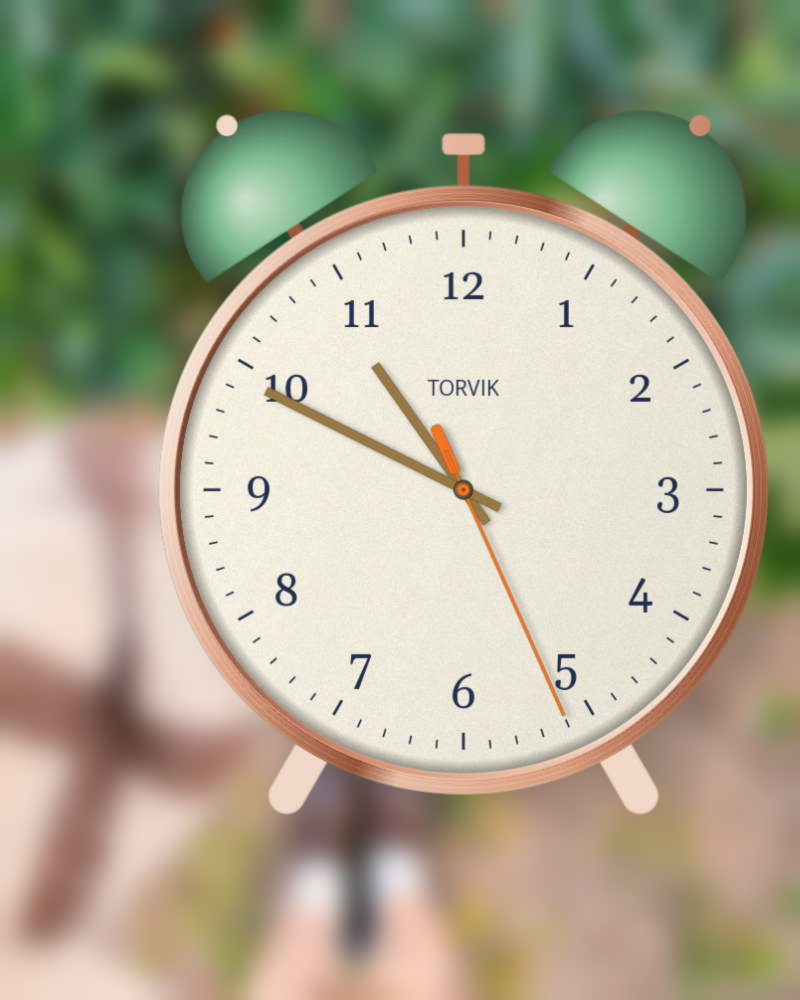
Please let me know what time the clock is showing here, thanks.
10:49:26
